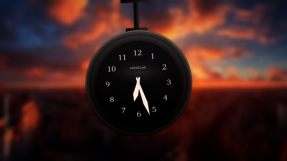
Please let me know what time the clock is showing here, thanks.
6:27
